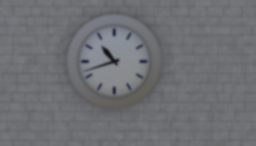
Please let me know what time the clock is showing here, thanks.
10:42
